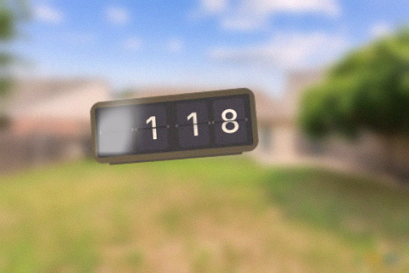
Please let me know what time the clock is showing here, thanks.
1:18
